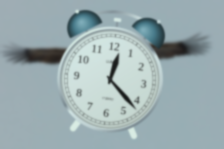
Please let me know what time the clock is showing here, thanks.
12:22
